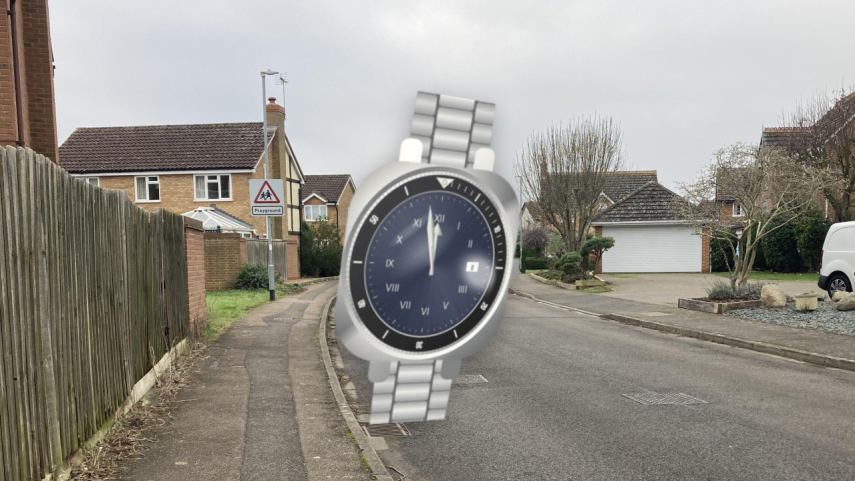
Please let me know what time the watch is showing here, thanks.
11:58
